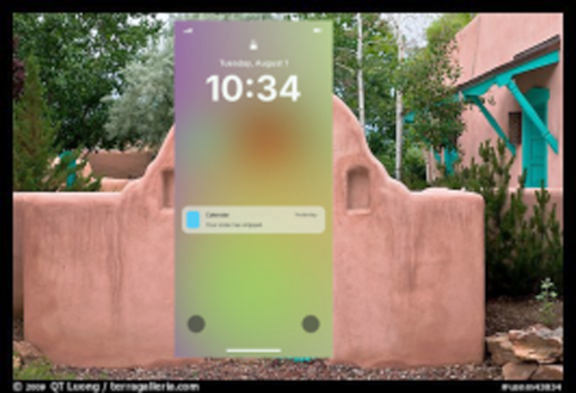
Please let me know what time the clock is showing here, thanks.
10:34
